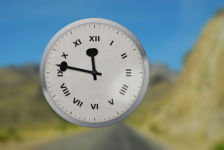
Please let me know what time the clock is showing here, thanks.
11:47
